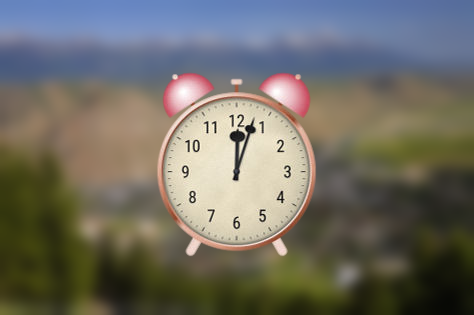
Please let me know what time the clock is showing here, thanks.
12:03
